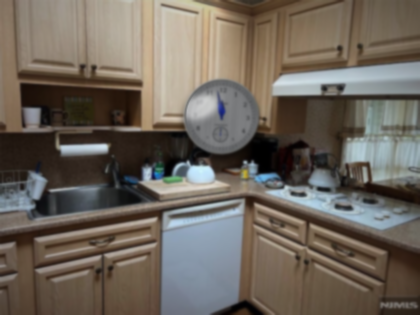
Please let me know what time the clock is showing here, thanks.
11:58
